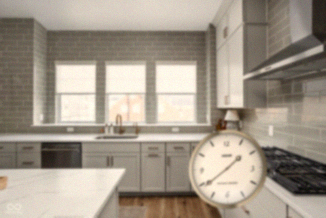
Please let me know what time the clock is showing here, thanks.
1:39
